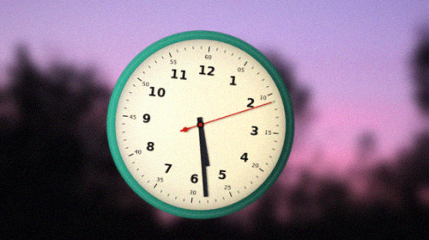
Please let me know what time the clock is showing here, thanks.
5:28:11
